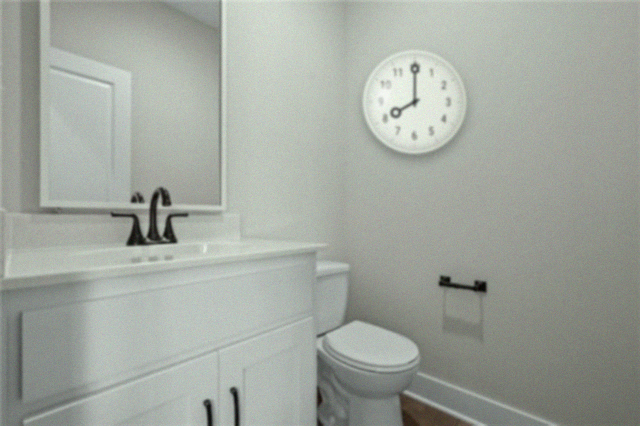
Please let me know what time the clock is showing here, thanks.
8:00
